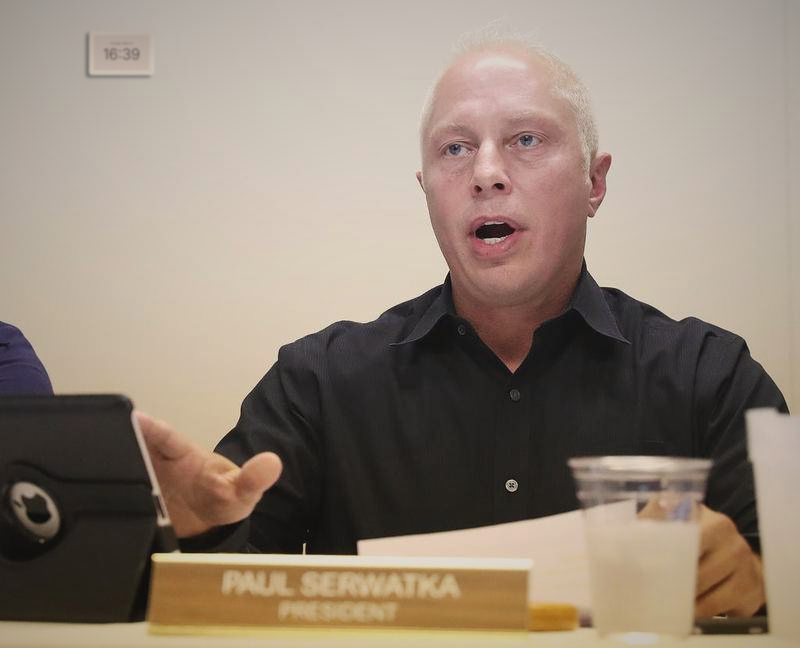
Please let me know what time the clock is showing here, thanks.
16:39
